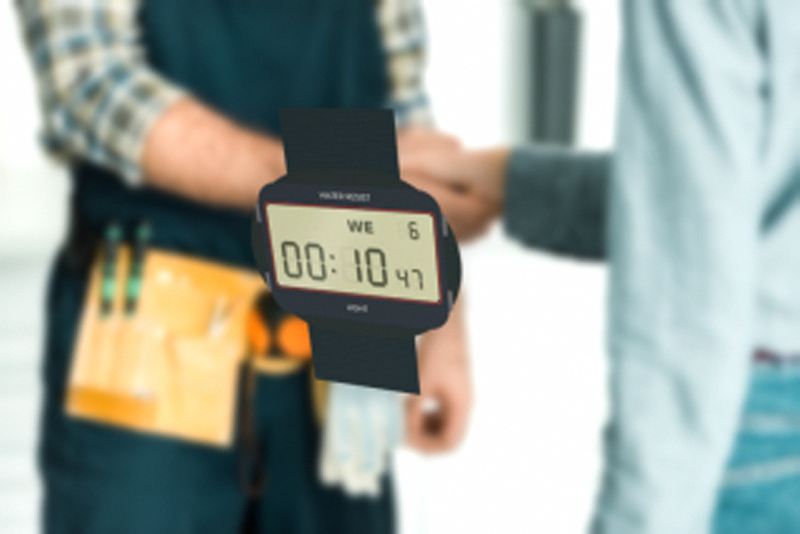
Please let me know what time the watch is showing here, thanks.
0:10:47
